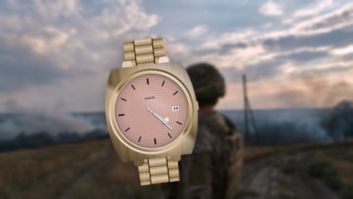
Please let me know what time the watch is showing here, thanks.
4:23
